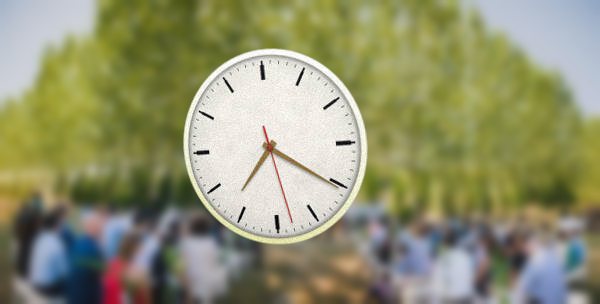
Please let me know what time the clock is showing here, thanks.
7:20:28
